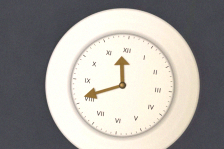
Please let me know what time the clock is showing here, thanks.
11:41
